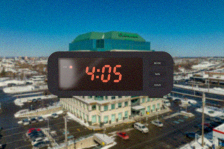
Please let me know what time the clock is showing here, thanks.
4:05
